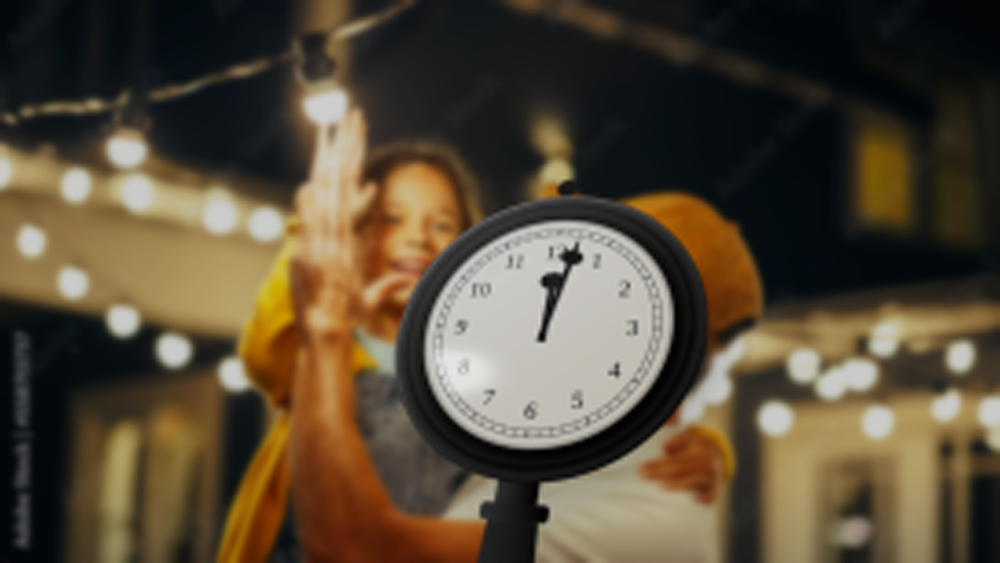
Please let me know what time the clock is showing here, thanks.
12:02
